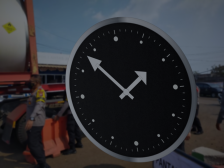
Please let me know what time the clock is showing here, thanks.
1:53
